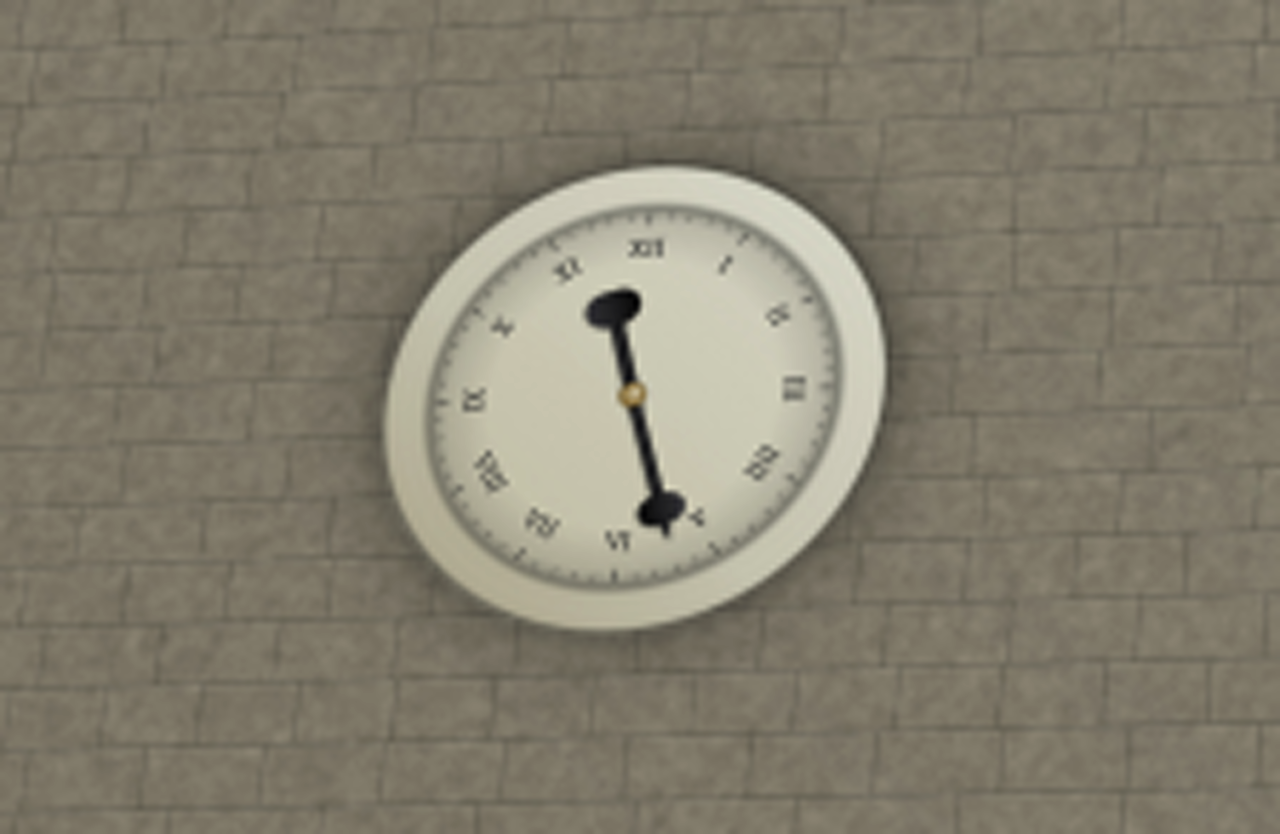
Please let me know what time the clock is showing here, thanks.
11:27
